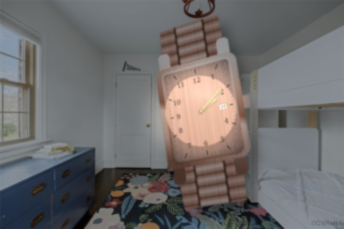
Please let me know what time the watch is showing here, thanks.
2:09
